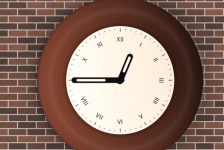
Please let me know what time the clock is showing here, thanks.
12:45
